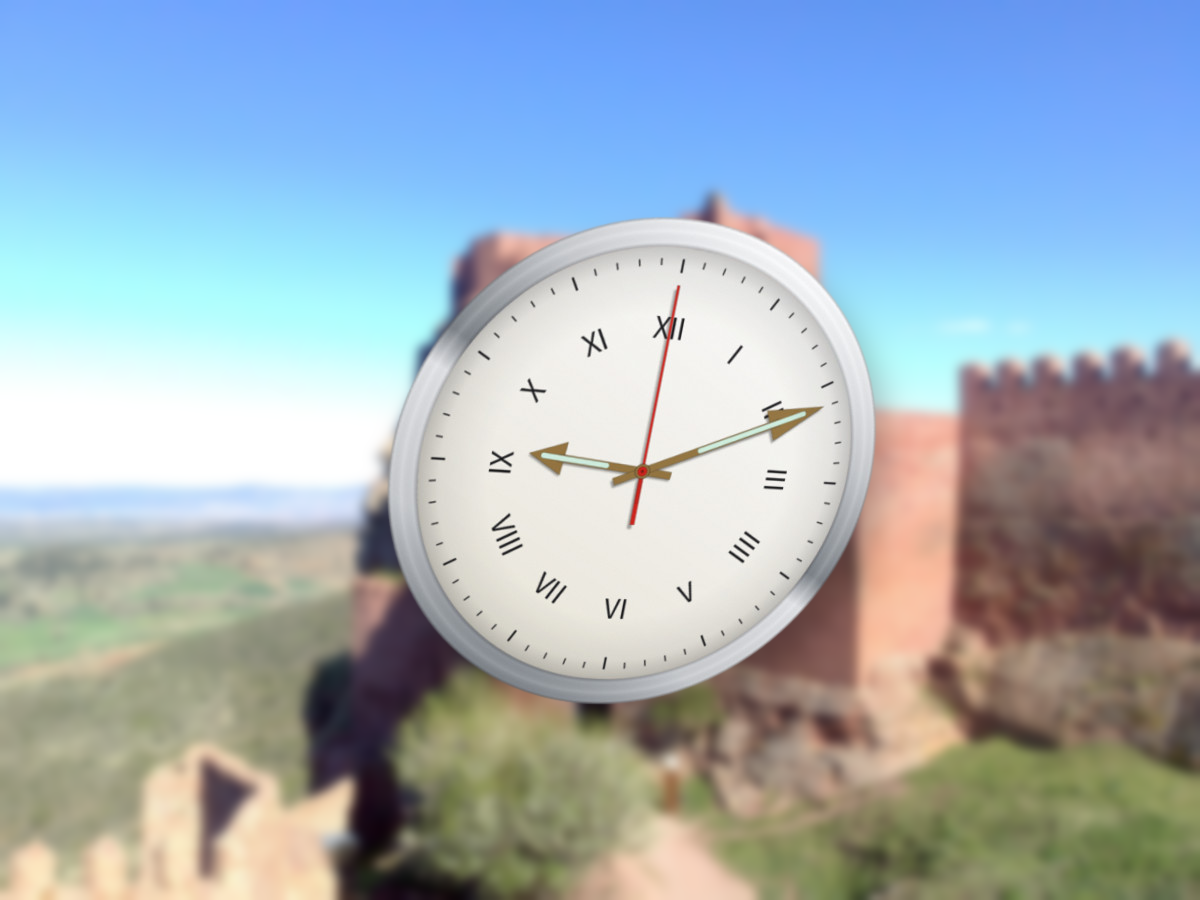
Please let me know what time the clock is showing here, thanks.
9:11:00
